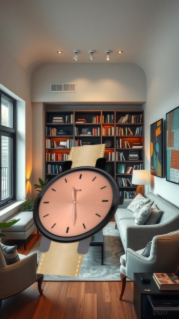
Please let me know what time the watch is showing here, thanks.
11:28
